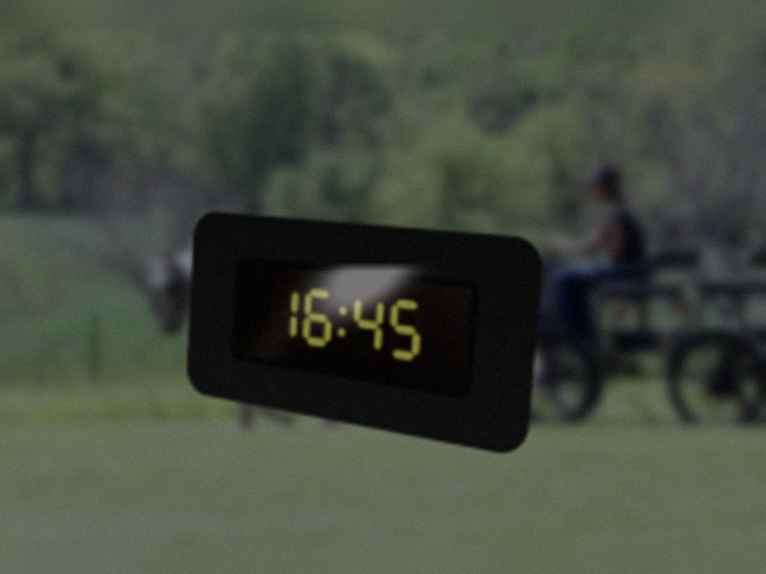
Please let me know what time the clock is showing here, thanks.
16:45
